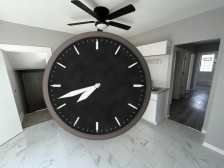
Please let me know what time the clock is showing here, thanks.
7:42
